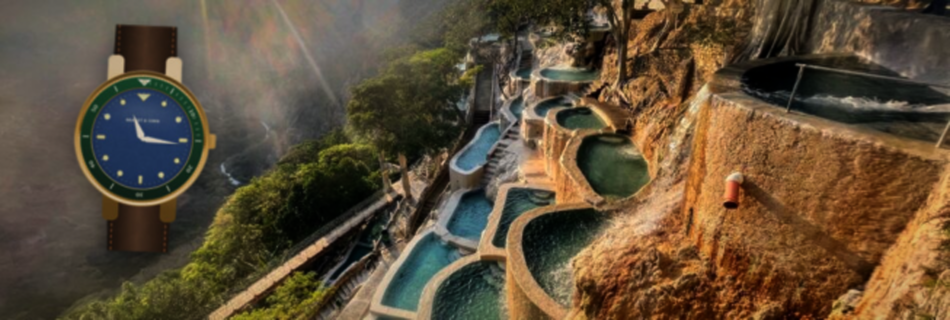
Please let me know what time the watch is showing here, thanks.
11:16
